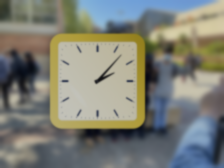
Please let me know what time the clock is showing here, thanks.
2:07
